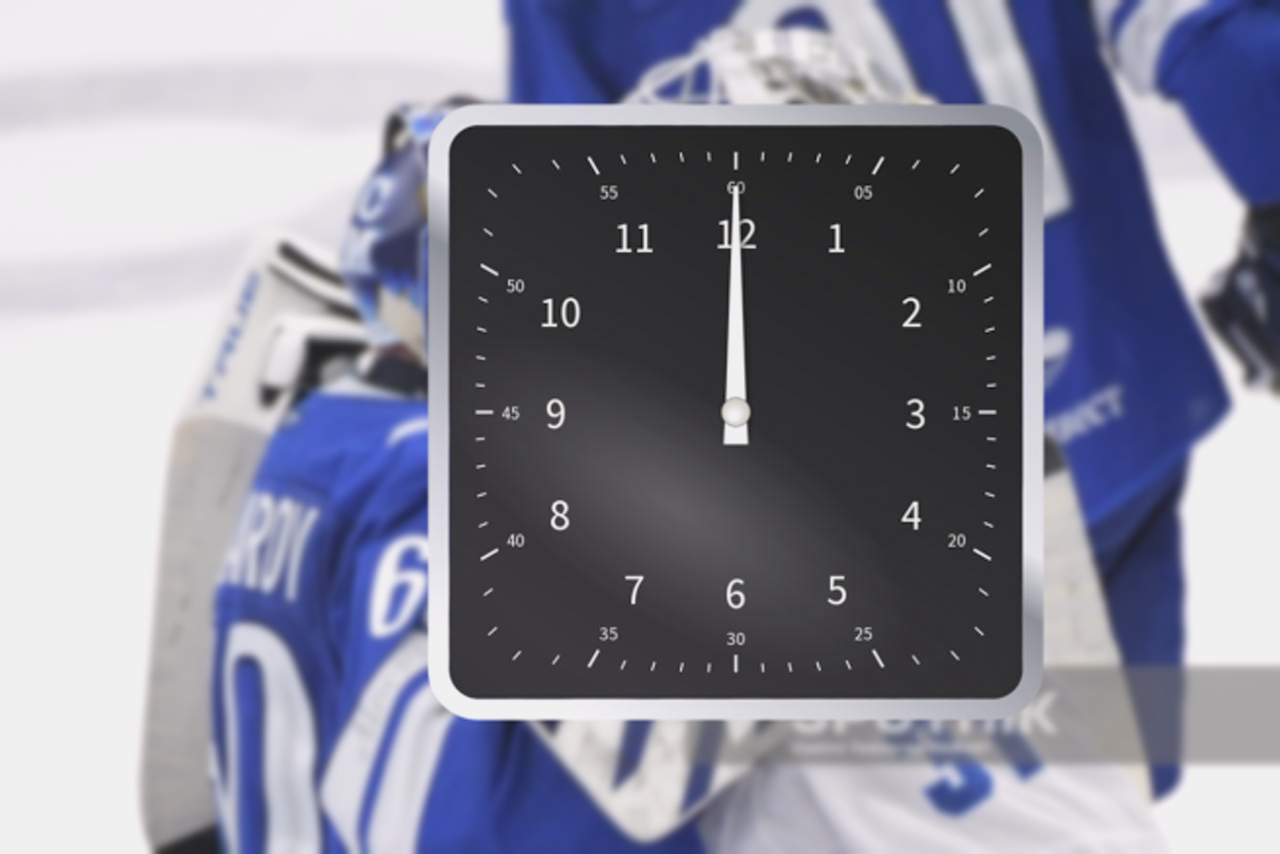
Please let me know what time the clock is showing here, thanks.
12:00
